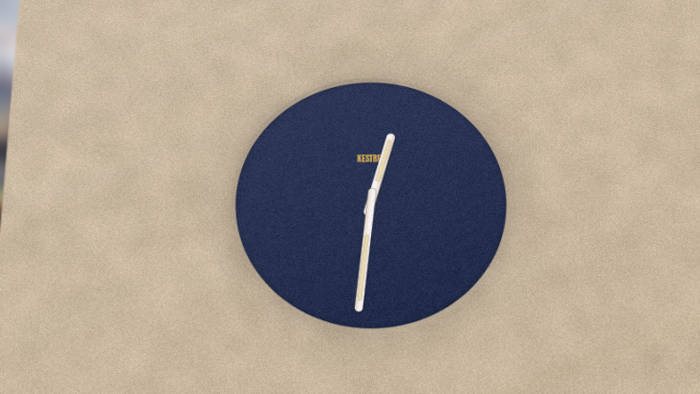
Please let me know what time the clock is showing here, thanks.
12:31
